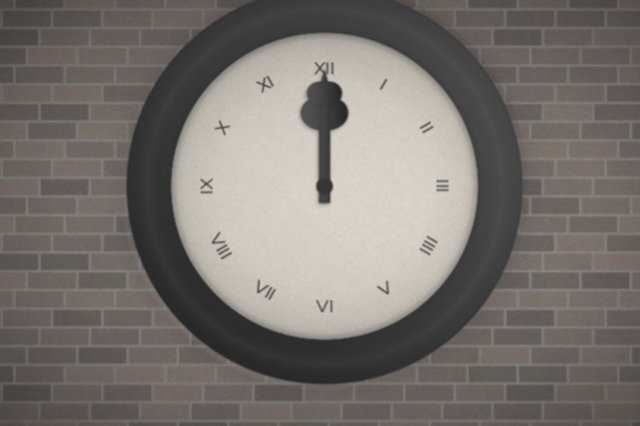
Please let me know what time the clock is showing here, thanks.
12:00
